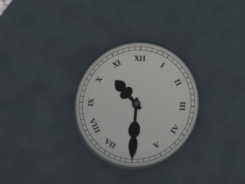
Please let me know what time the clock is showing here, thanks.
10:30
